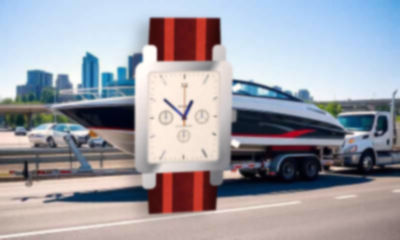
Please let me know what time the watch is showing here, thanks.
12:52
